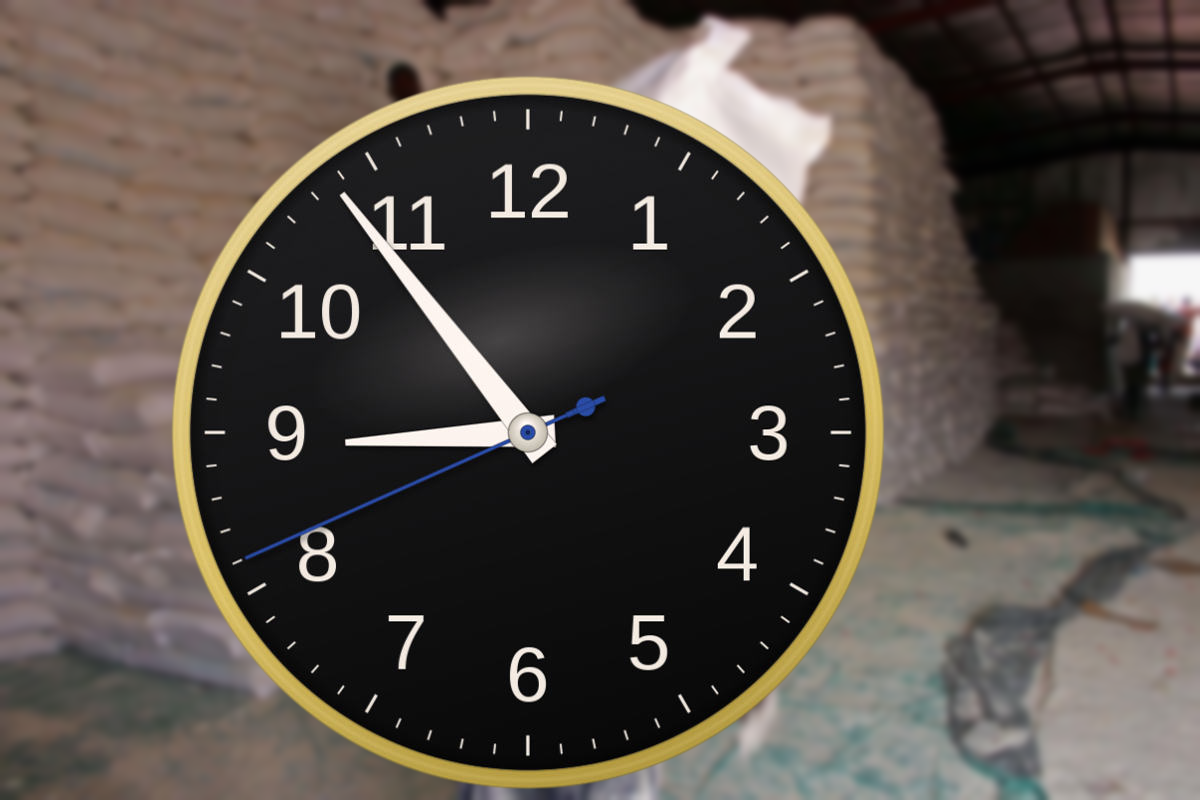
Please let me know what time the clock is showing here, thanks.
8:53:41
